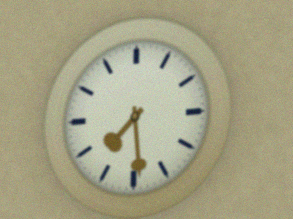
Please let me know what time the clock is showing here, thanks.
7:29
